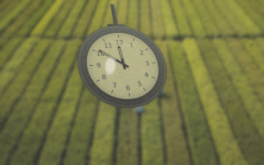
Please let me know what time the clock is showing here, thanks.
11:51
